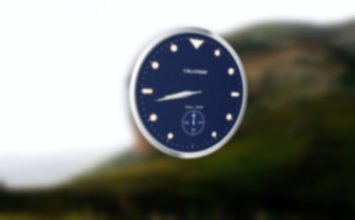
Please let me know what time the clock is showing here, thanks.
8:43
